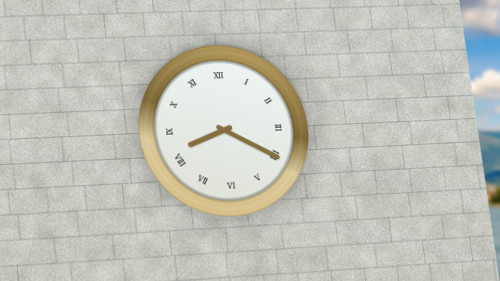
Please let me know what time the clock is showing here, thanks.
8:20
